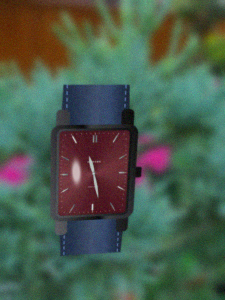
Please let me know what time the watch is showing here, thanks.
11:28
